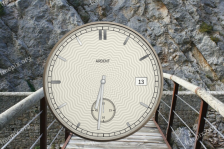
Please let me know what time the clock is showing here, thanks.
6:31
